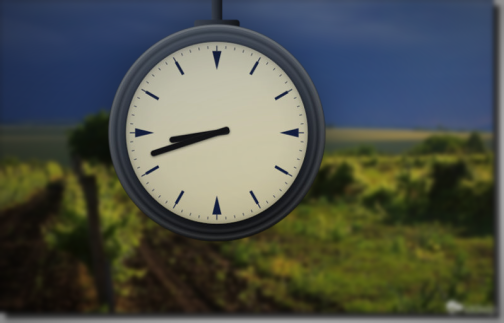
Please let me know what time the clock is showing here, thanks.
8:42
